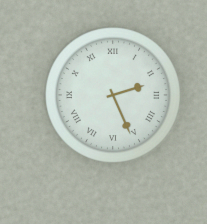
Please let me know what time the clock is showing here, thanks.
2:26
